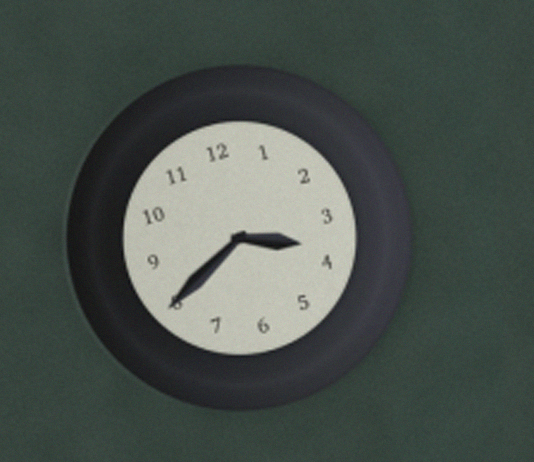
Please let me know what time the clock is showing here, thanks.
3:40
